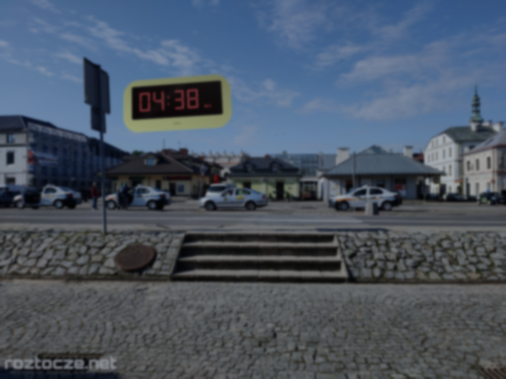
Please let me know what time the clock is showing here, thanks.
4:38
